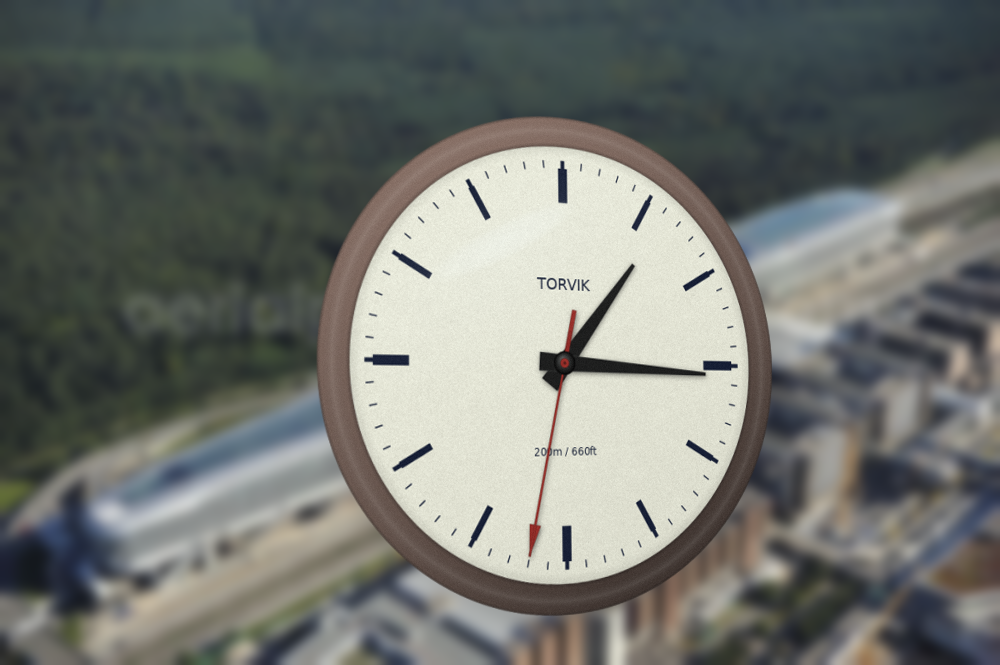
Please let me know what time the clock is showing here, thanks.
1:15:32
